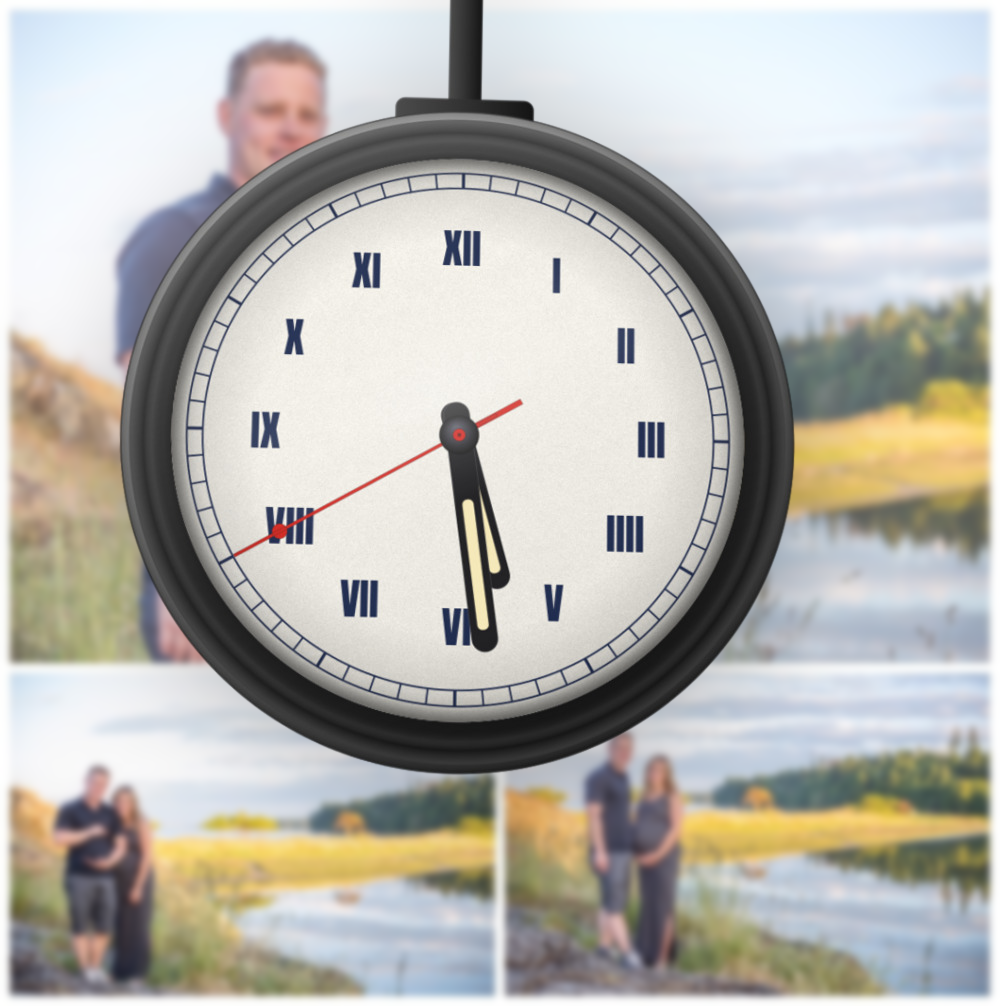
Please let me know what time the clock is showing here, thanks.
5:28:40
